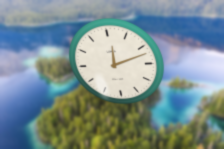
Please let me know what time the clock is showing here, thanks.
12:12
